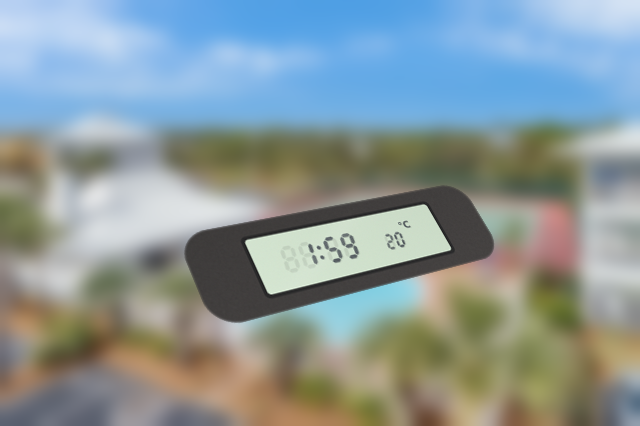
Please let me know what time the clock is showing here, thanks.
1:59
